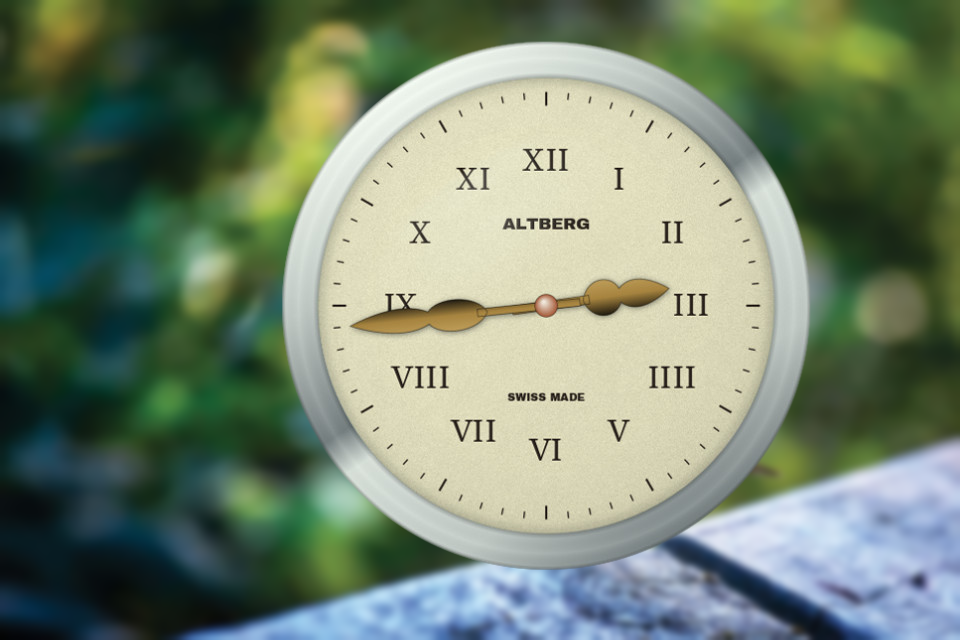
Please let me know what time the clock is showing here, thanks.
2:44
